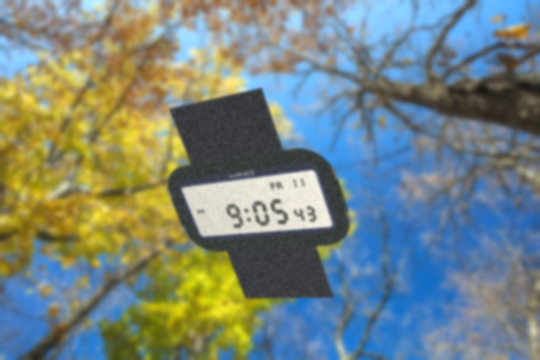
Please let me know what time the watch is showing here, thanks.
9:05:43
